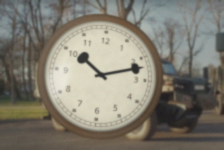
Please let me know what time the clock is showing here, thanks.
10:12
